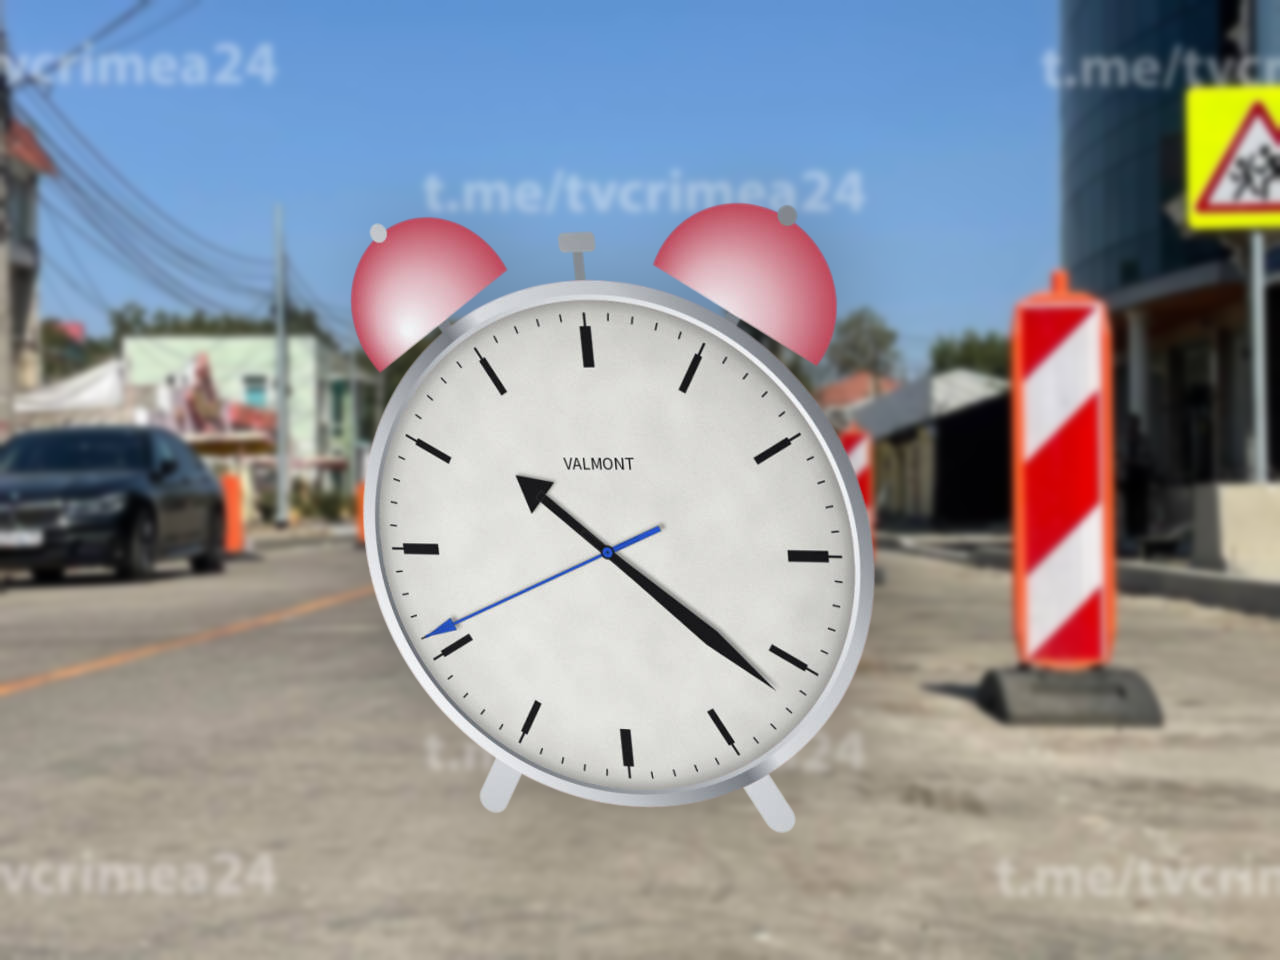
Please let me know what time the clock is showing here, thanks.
10:21:41
